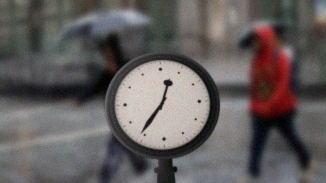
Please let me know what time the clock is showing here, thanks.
12:36
